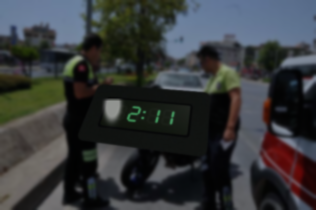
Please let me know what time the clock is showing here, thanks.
2:11
